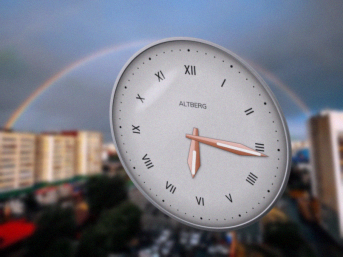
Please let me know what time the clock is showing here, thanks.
6:16
